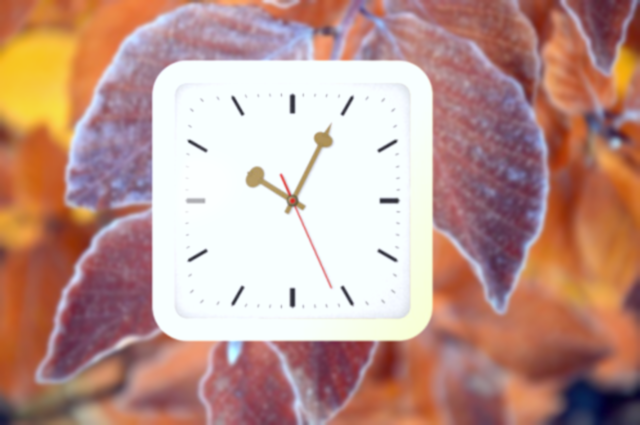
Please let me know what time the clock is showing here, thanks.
10:04:26
